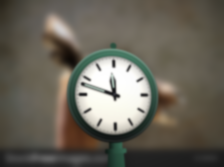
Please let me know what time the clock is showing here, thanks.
11:48
